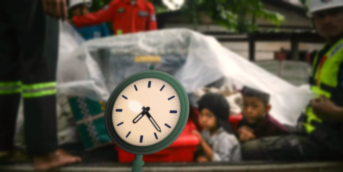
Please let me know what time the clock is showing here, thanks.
7:23
